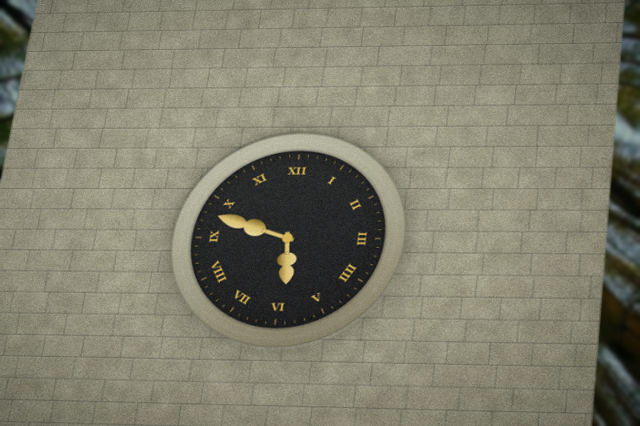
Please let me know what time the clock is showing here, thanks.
5:48
